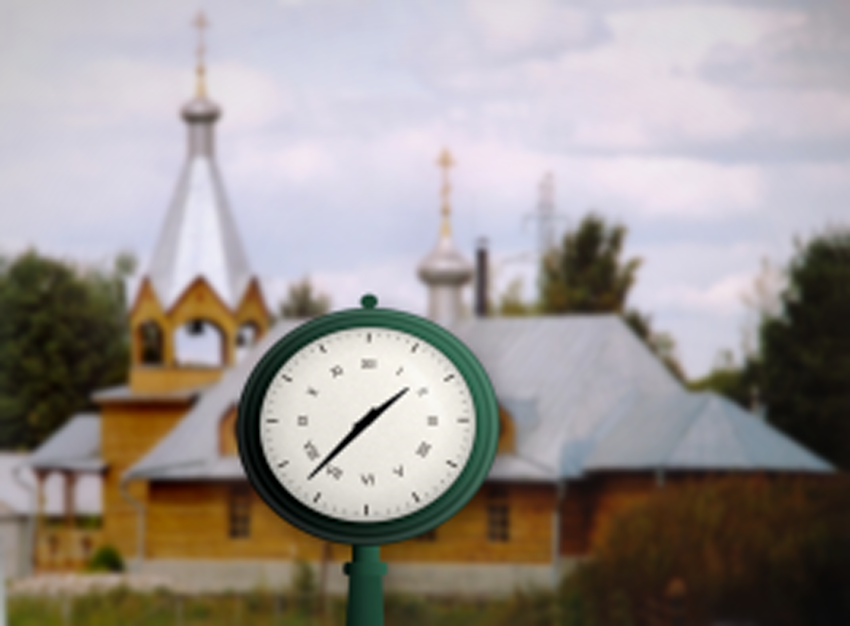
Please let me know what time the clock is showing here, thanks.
1:37
